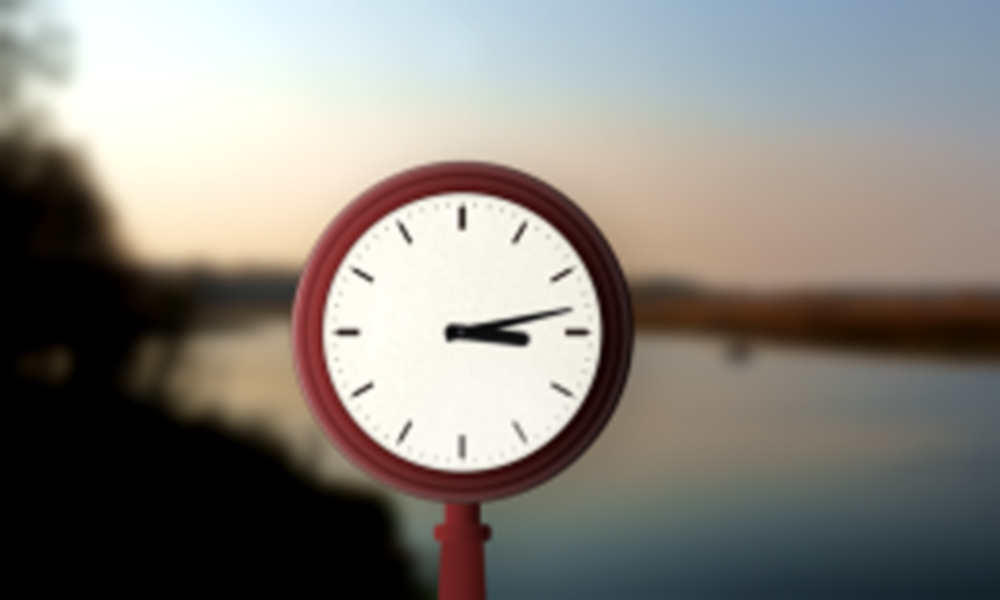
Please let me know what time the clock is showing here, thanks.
3:13
